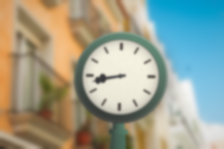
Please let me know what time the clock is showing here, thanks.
8:43
